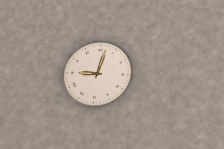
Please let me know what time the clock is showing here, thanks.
9:02
